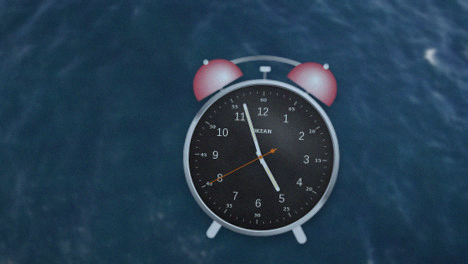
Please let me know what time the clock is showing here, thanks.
4:56:40
